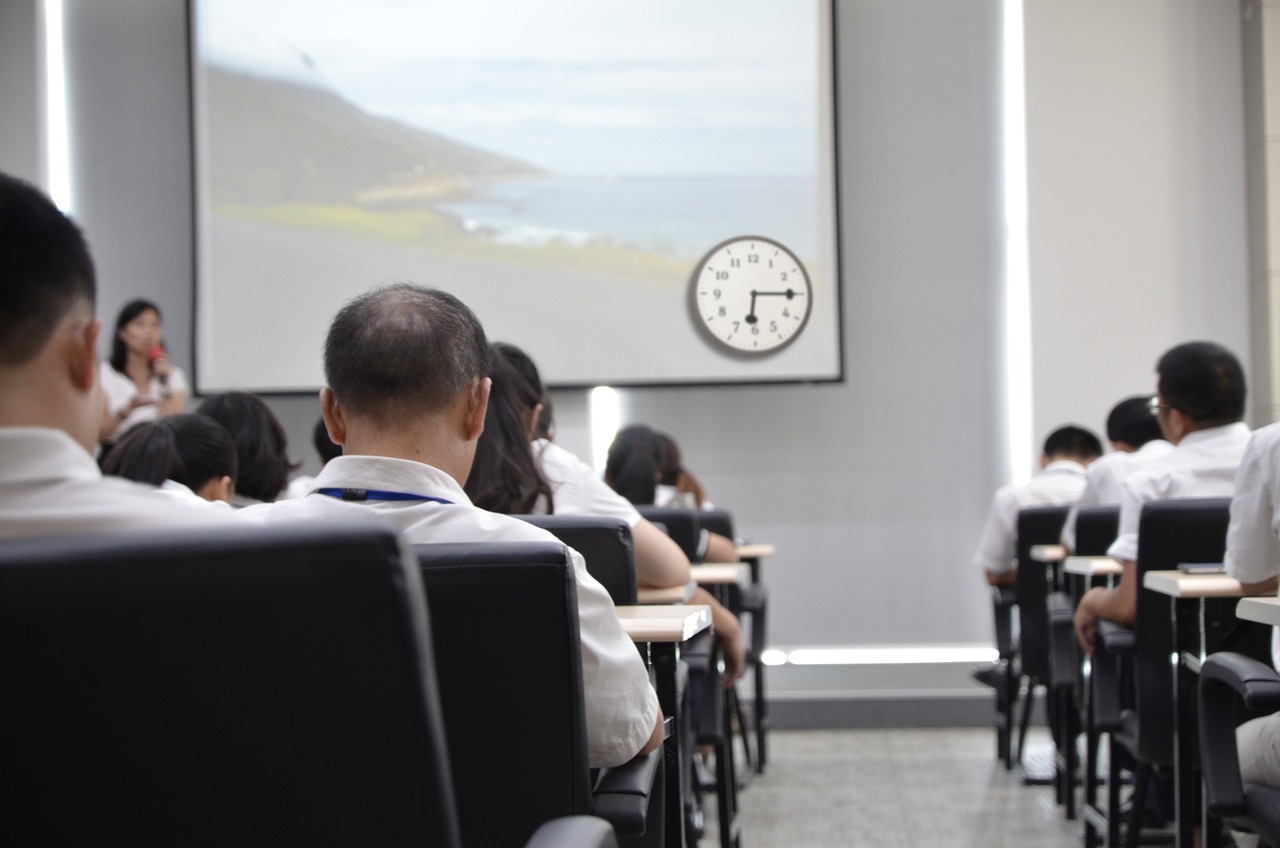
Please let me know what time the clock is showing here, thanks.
6:15
